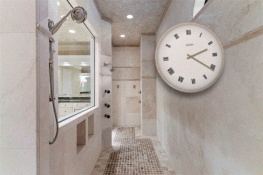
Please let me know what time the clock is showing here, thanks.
2:21
